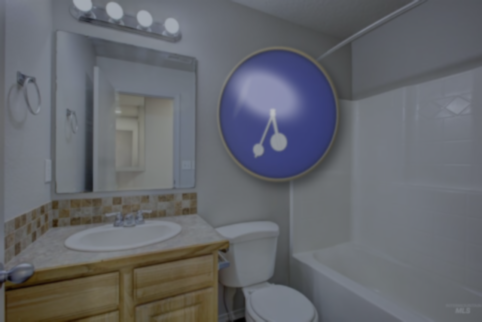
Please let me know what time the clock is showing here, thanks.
5:34
